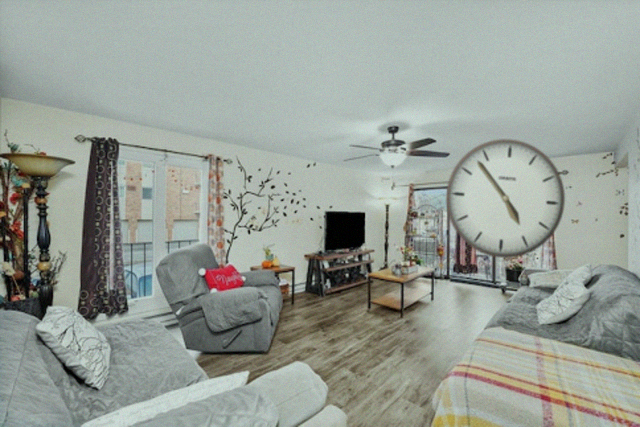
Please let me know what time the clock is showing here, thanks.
4:53
